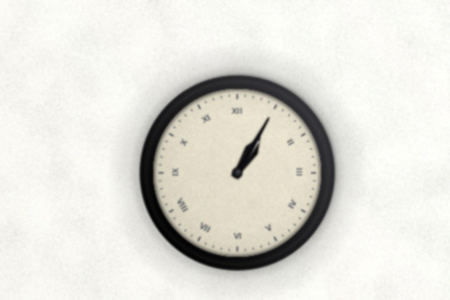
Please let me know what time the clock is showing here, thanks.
1:05
